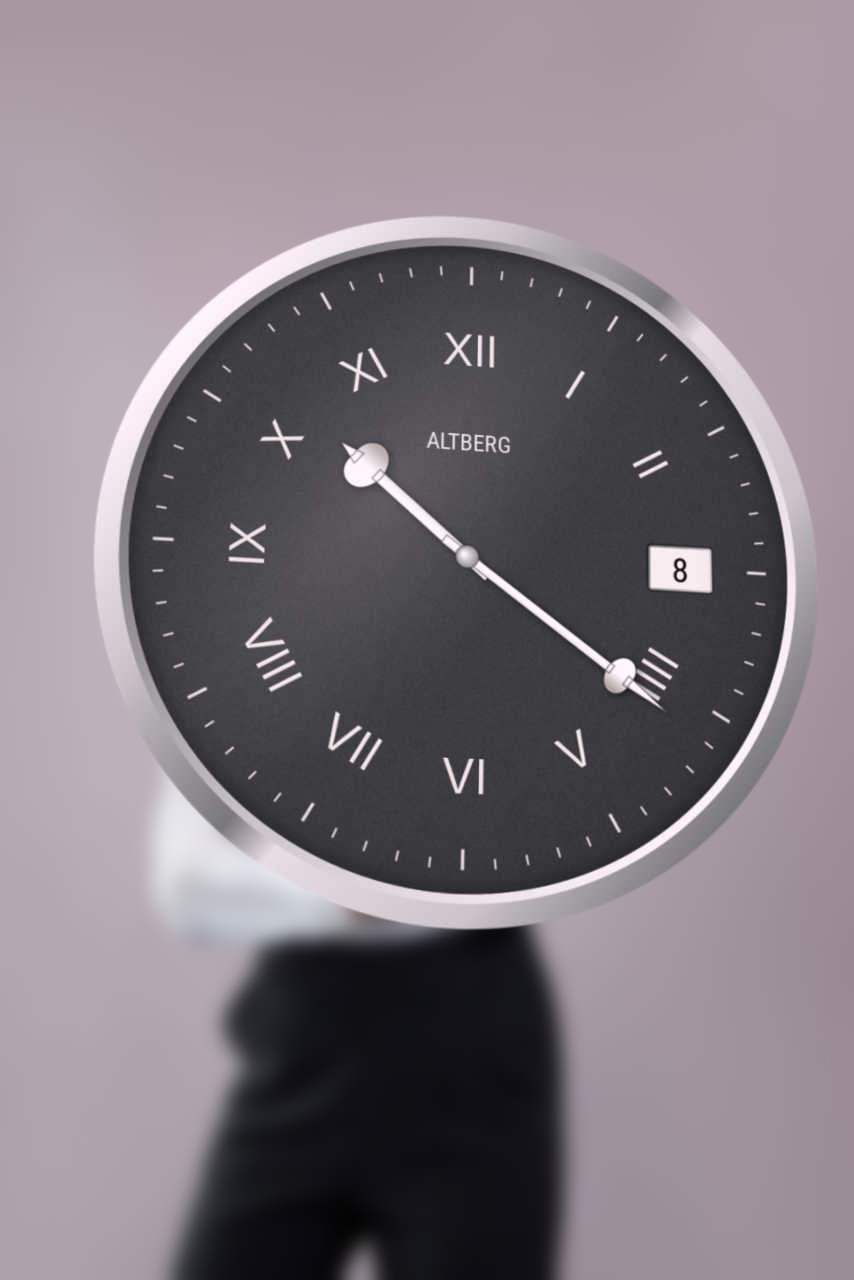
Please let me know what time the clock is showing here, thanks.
10:21
